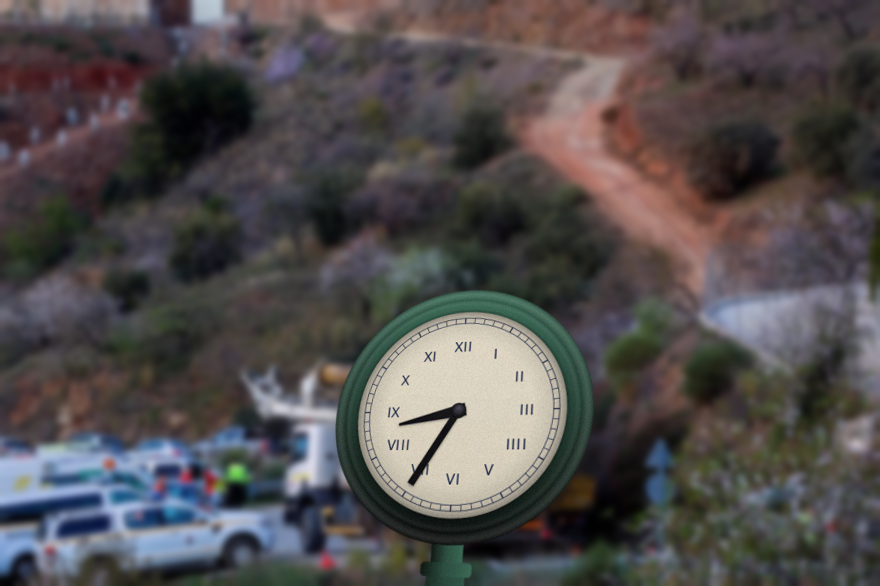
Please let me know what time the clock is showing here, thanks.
8:35
